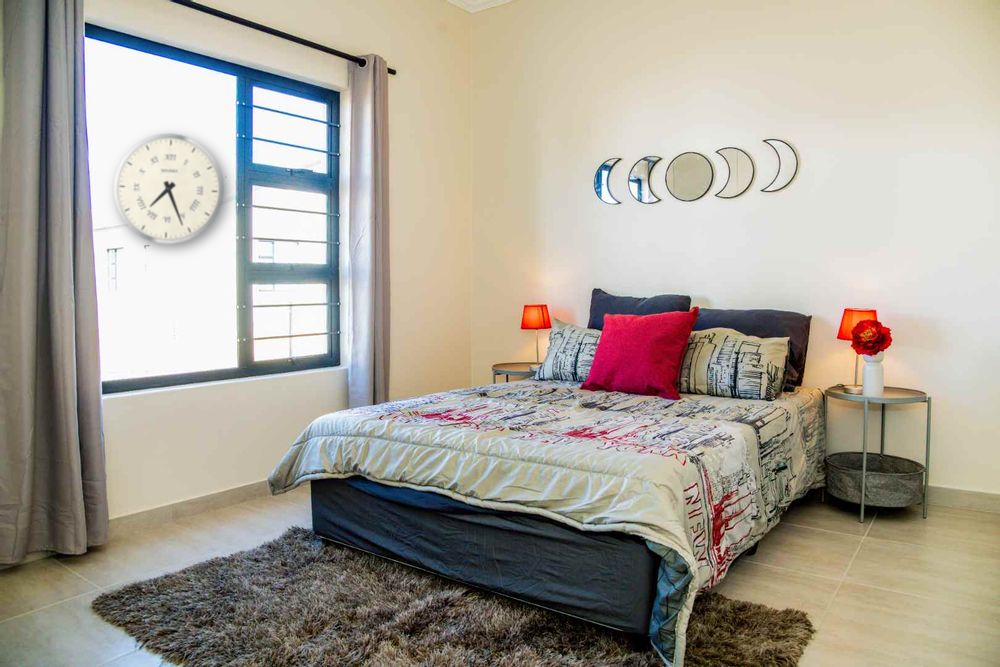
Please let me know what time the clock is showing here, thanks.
7:26
